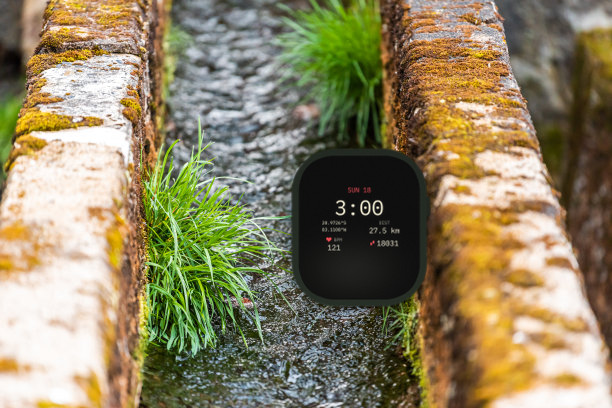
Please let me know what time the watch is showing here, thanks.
3:00
